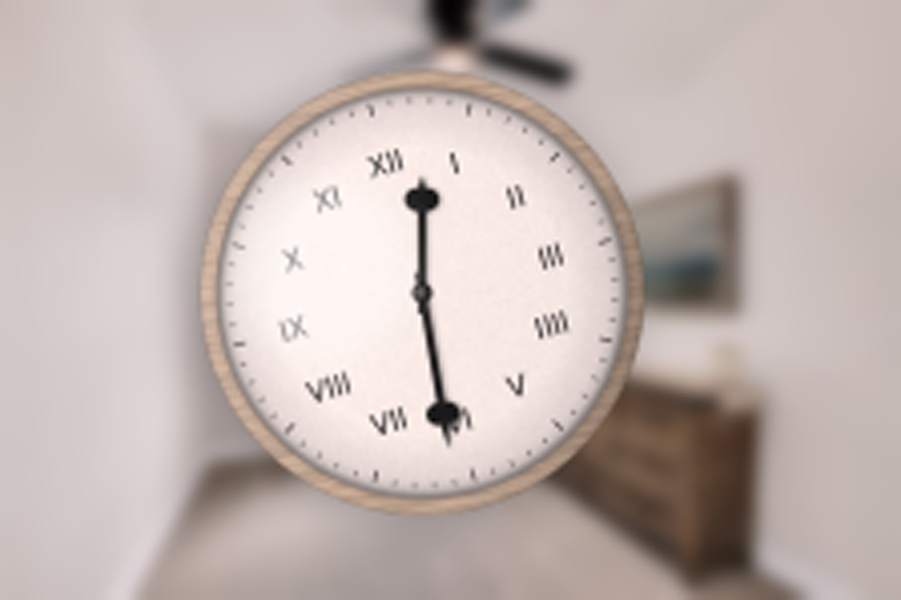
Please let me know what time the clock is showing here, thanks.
12:31
